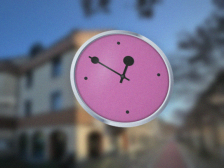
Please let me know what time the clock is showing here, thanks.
12:51
